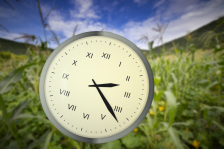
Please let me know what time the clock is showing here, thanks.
2:22
